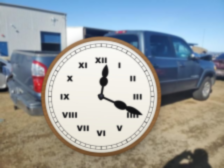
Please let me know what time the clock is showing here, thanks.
12:19
